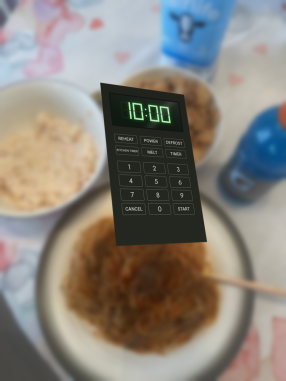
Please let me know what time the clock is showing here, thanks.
10:00
